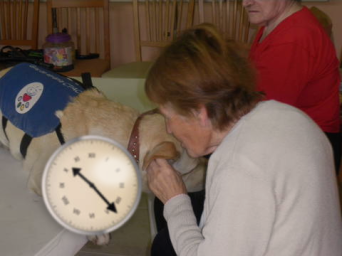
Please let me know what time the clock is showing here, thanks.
10:23
